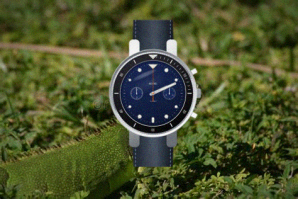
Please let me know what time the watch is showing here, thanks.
2:11
